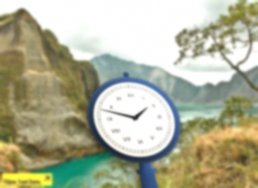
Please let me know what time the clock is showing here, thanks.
1:48
